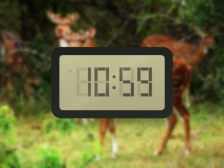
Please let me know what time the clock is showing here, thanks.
10:59
